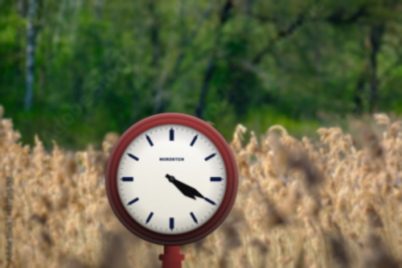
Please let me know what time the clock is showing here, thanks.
4:20
